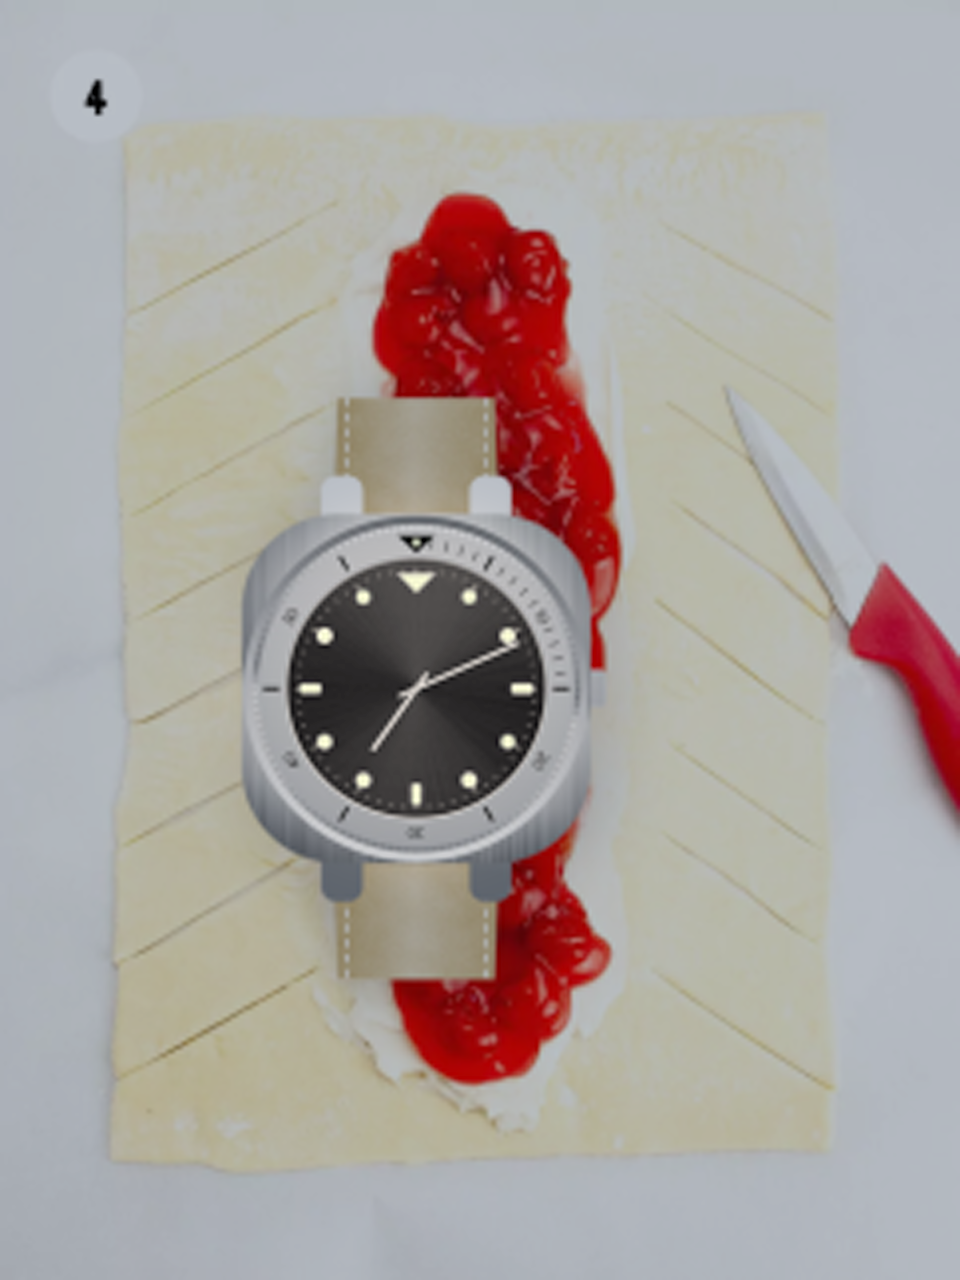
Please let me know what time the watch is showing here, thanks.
7:11
